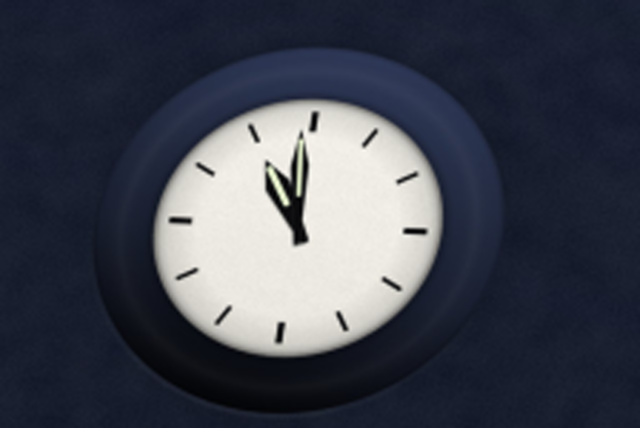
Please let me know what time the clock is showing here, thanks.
10:59
